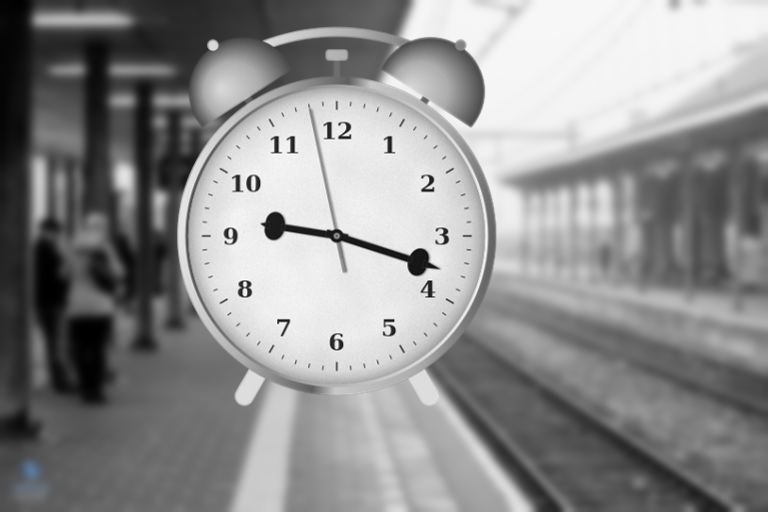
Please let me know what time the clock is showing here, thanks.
9:17:58
